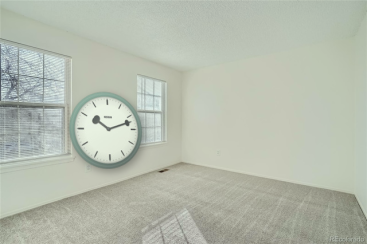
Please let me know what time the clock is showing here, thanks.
10:12
